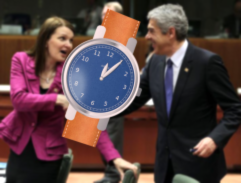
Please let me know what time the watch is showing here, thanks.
12:05
